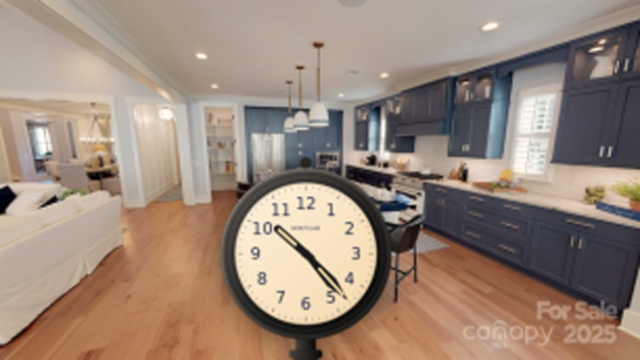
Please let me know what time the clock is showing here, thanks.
10:23
